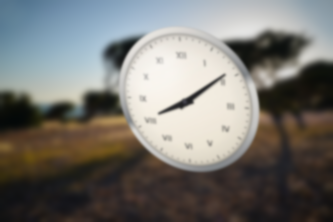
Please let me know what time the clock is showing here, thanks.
8:09
